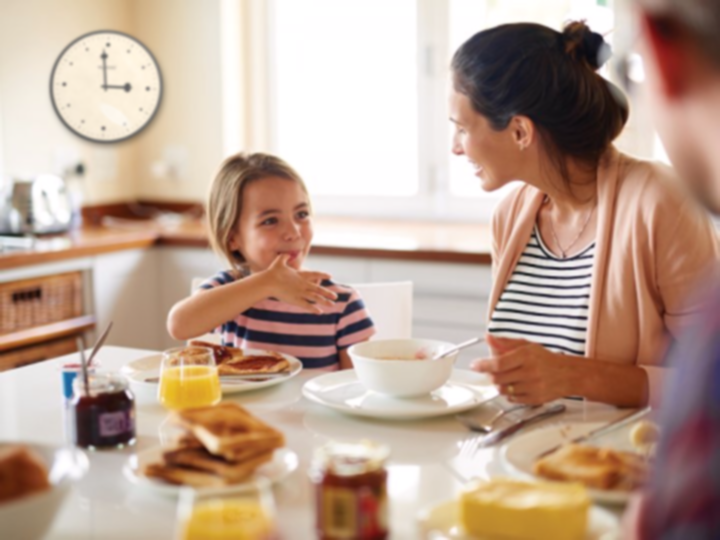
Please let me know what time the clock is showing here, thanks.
2:59
